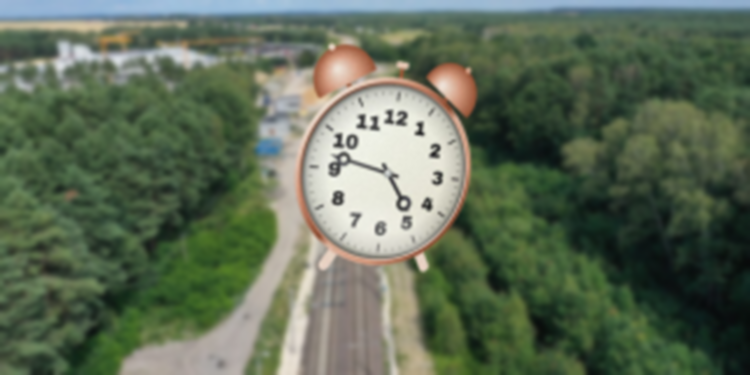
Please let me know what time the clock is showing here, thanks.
4:47
